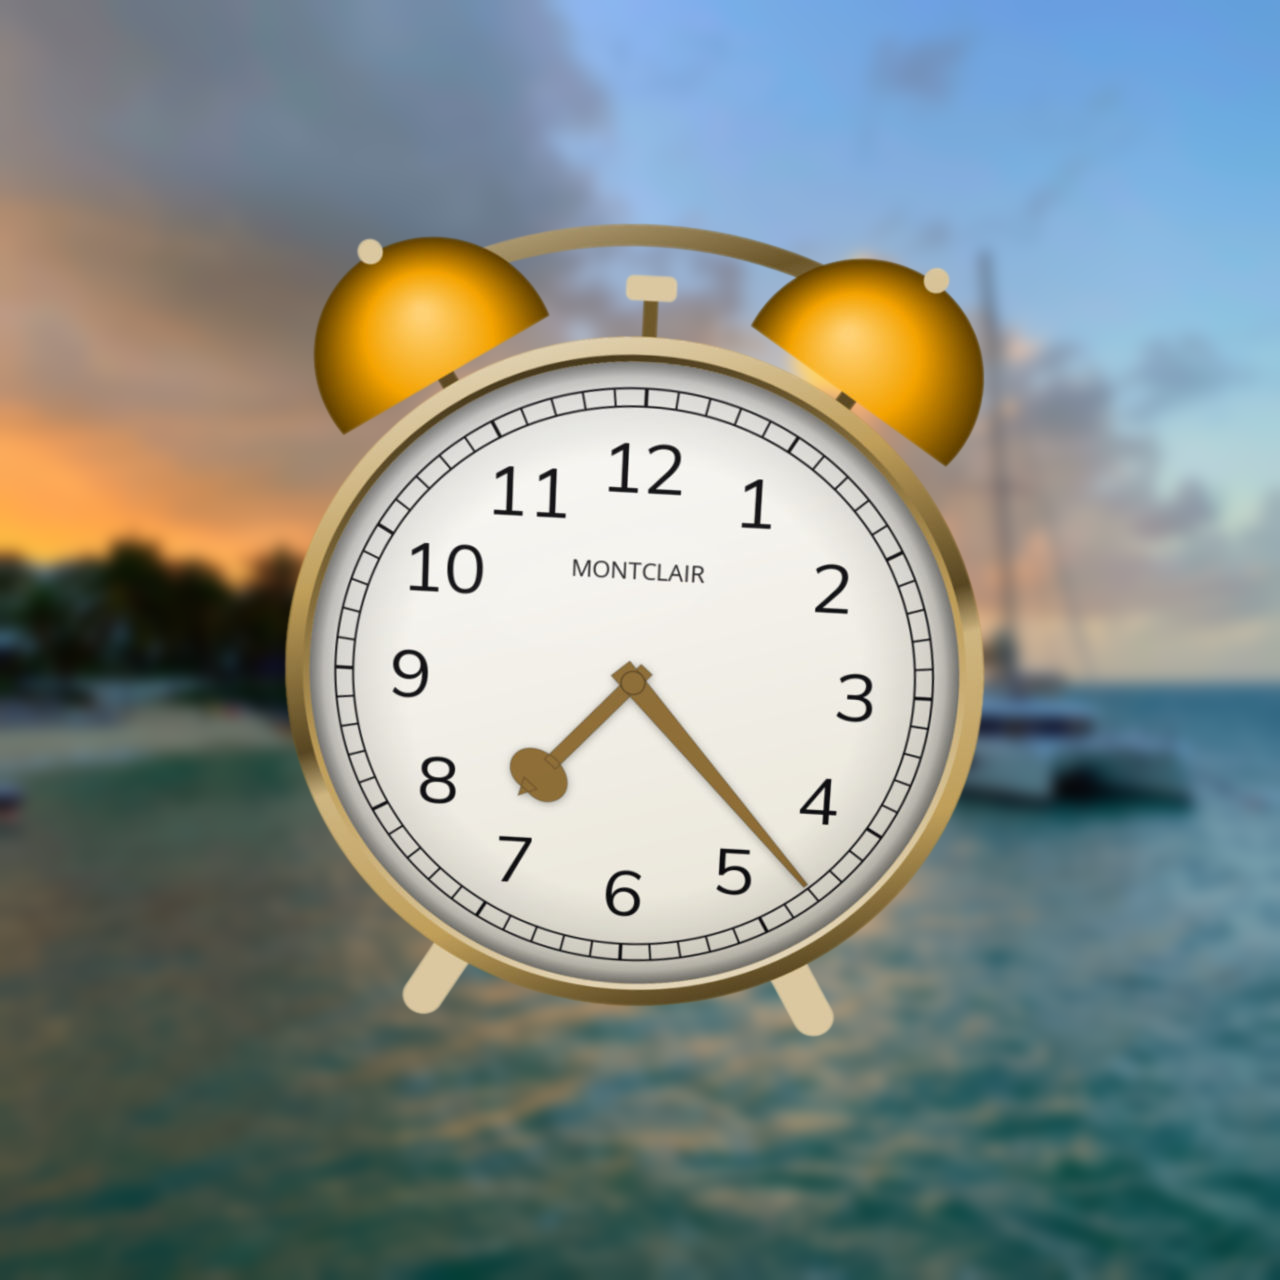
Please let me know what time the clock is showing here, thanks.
7:23
